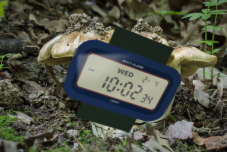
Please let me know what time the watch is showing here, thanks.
10:02:34
